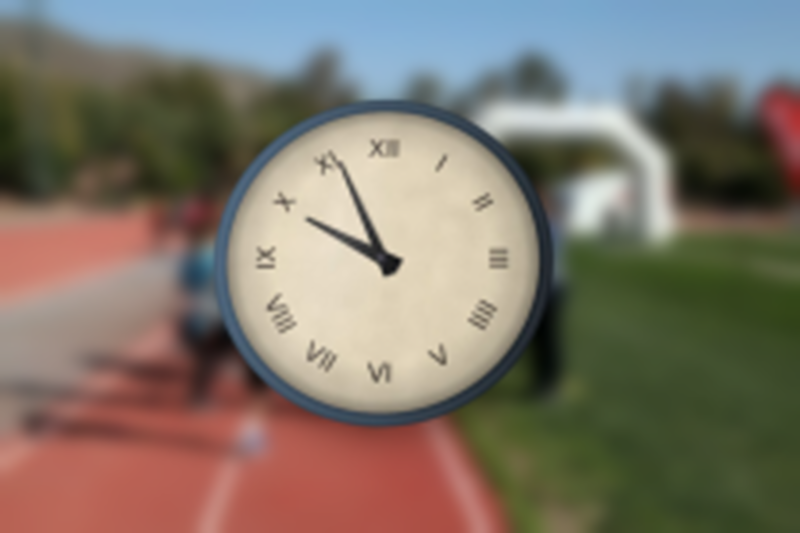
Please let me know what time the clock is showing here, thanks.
9:56
